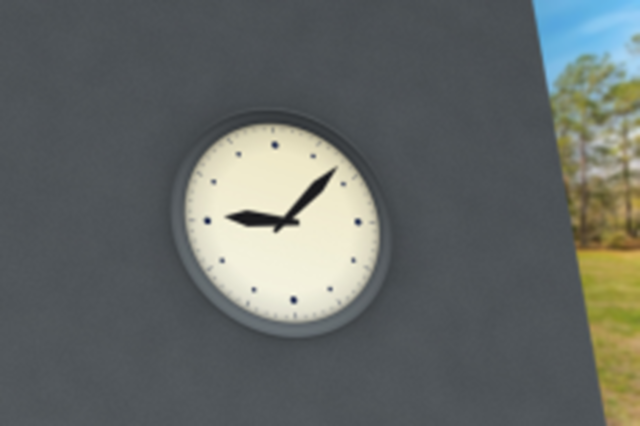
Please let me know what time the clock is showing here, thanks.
9:08
